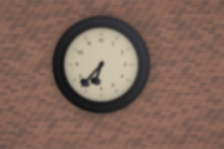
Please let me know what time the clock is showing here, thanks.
6:37
